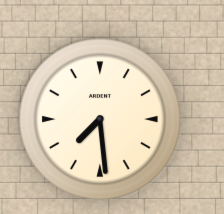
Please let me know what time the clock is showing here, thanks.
7:29
